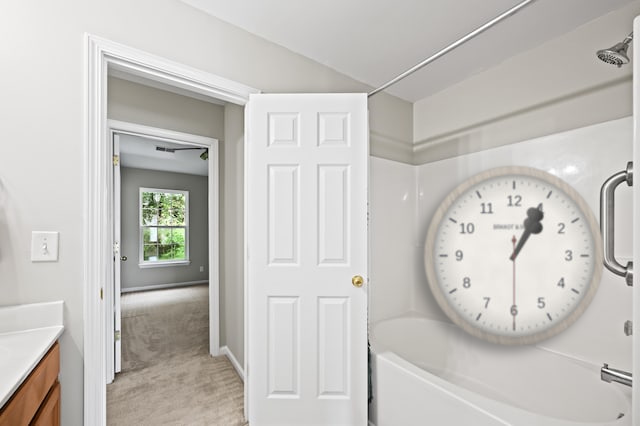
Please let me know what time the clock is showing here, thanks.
1:04:30
